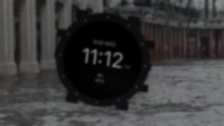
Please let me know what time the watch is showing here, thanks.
11:12
